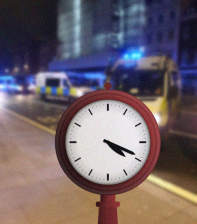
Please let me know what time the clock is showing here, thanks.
4:19
